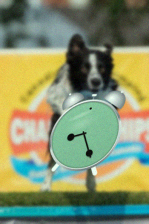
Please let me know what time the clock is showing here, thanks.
8:25
